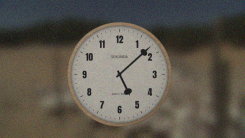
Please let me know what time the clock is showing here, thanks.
5:08
